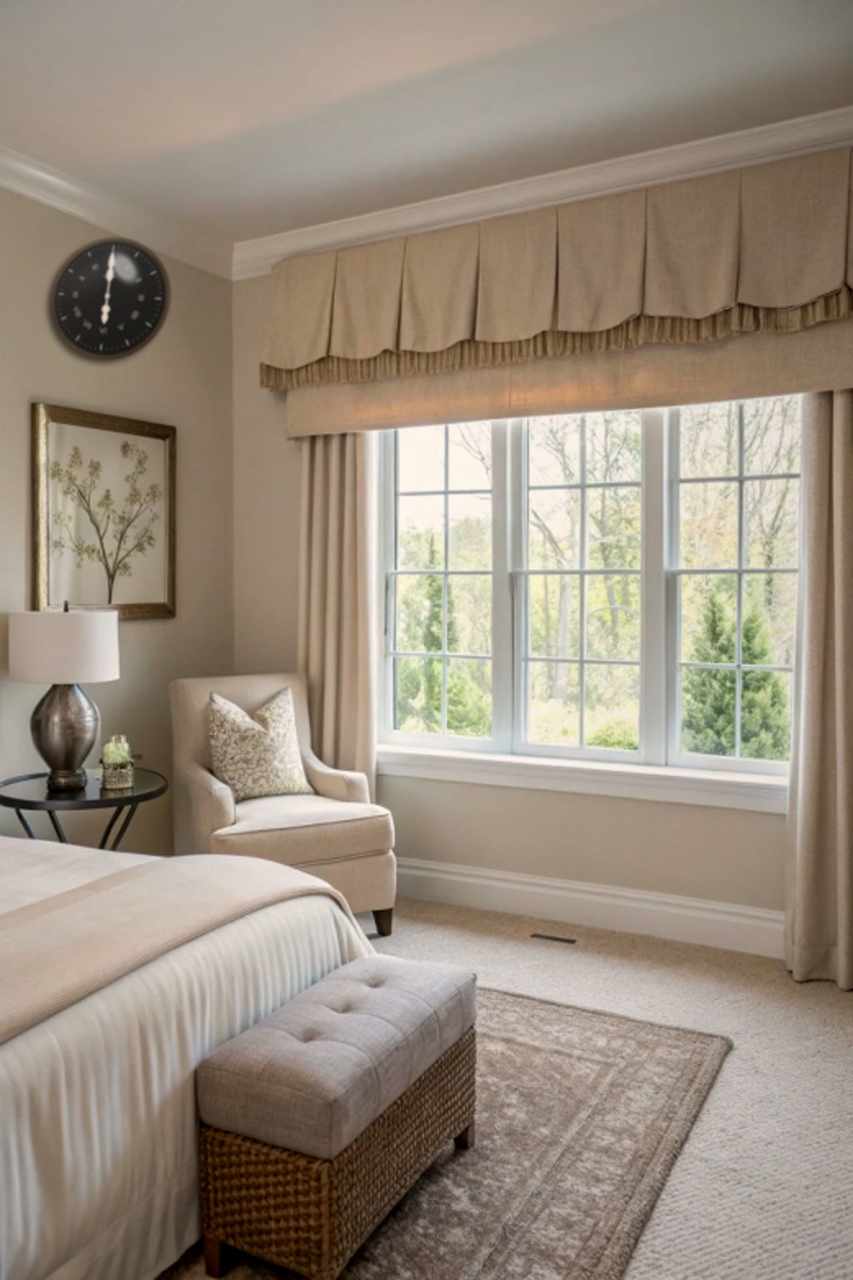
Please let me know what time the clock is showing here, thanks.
6:00
